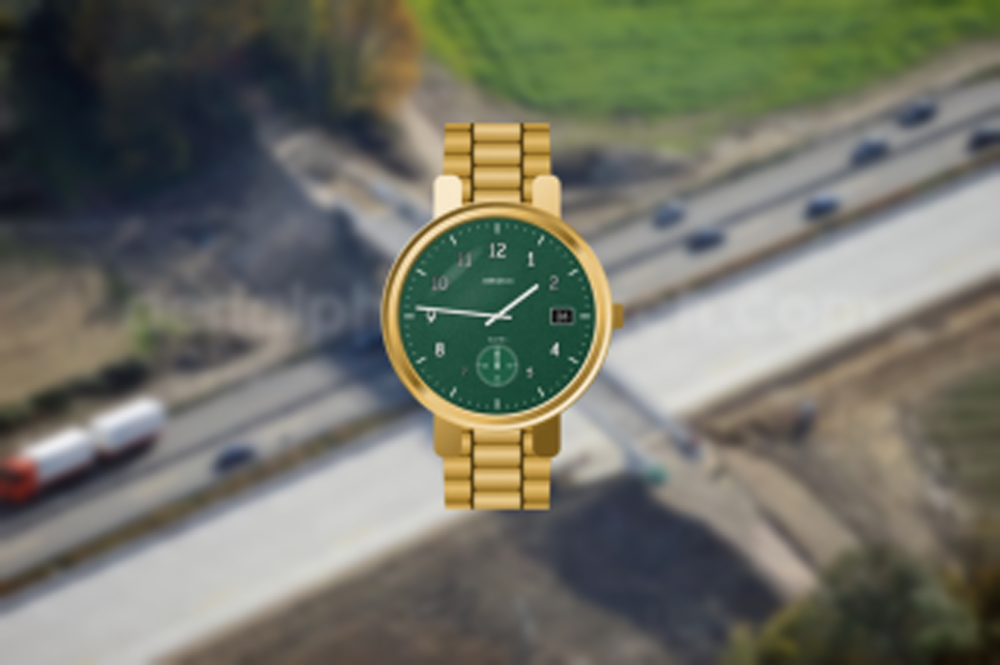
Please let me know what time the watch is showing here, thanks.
1:46
